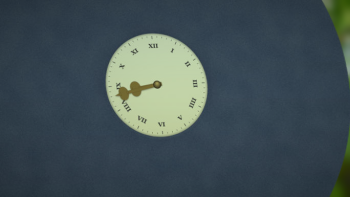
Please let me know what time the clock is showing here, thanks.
8:43
